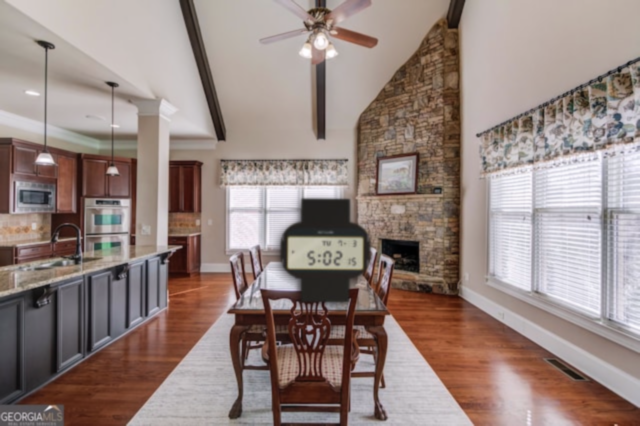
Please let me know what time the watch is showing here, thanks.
5:02
